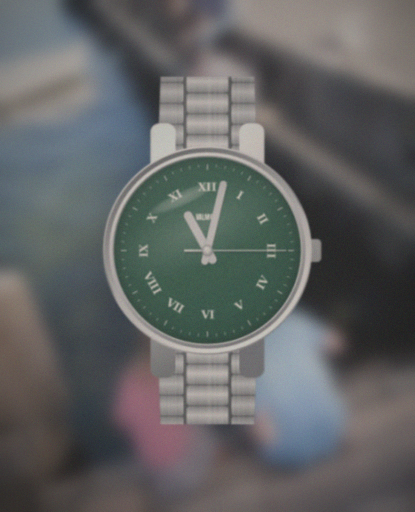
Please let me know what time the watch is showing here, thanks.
11:02:15
